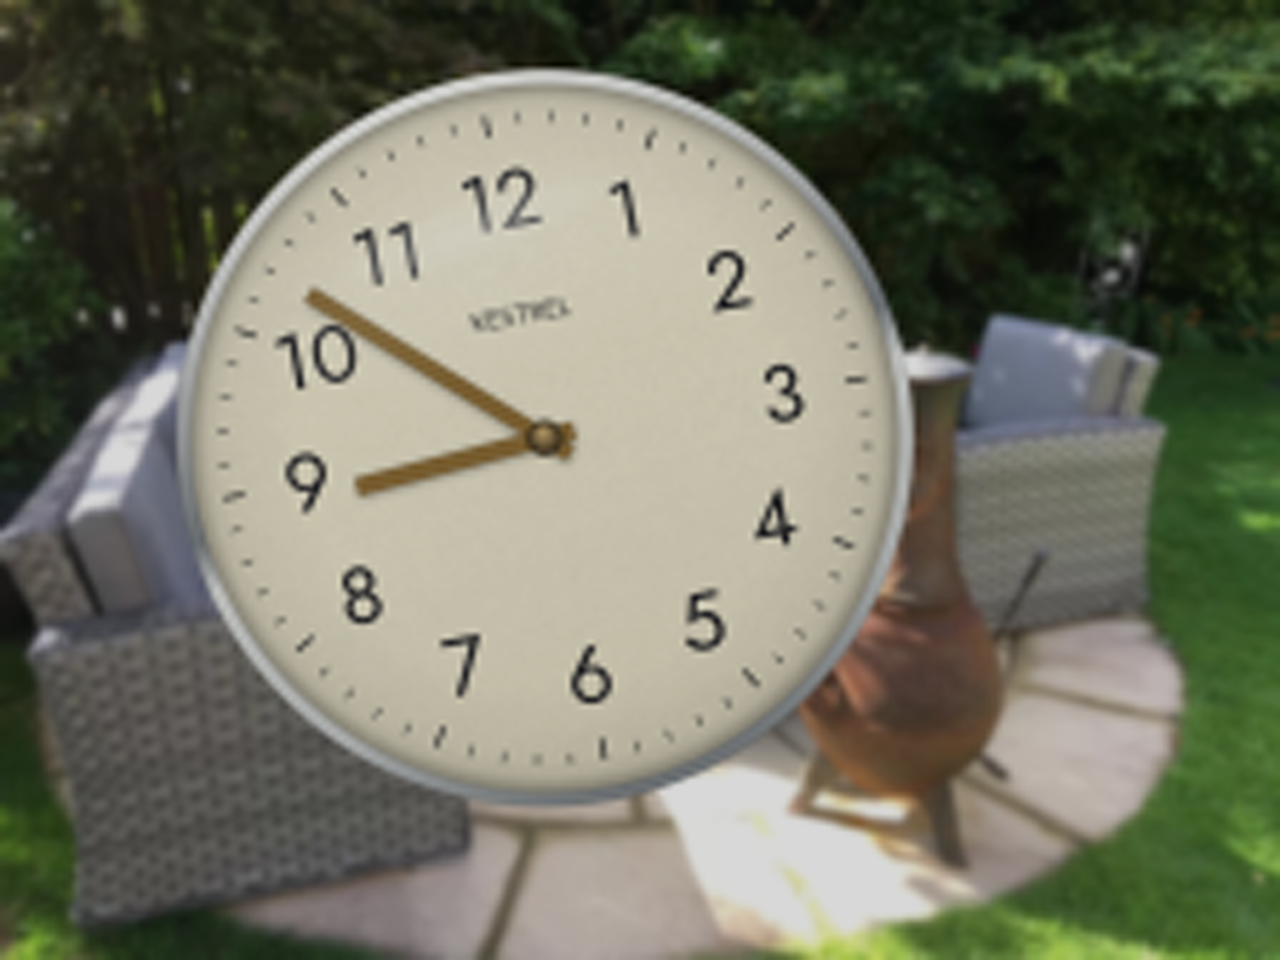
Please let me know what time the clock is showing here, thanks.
8:52
